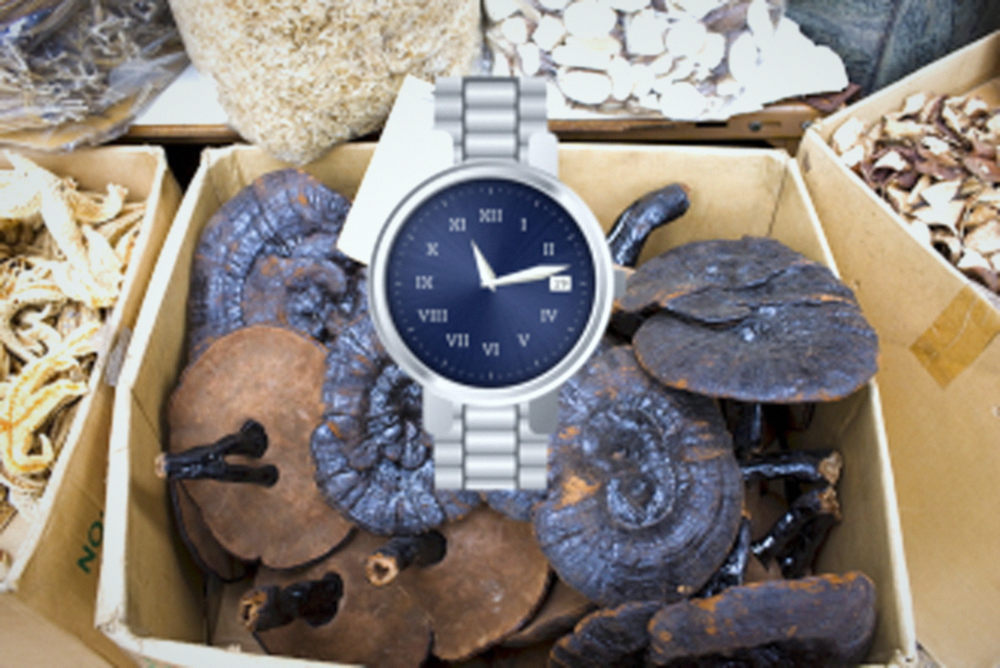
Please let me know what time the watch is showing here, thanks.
11:13
